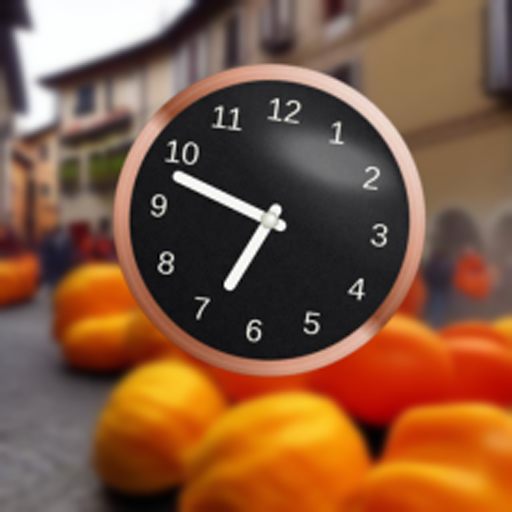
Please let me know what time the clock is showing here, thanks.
6:48
